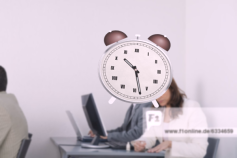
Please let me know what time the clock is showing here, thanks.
10:28
